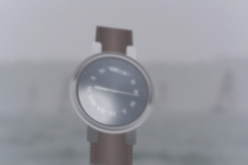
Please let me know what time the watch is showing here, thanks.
9:16
